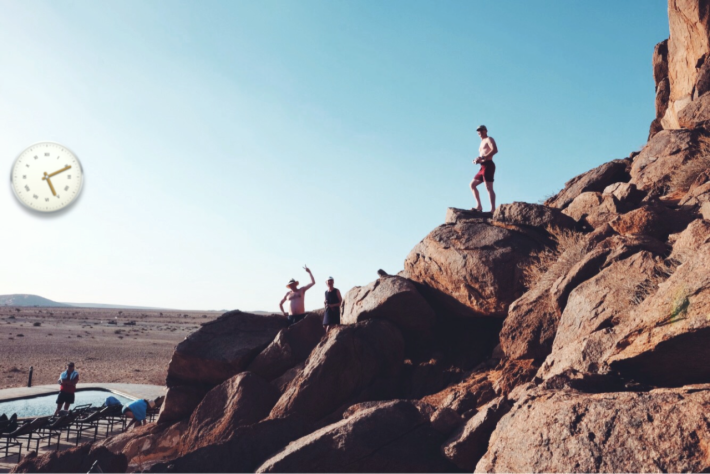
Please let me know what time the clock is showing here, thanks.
5:11
